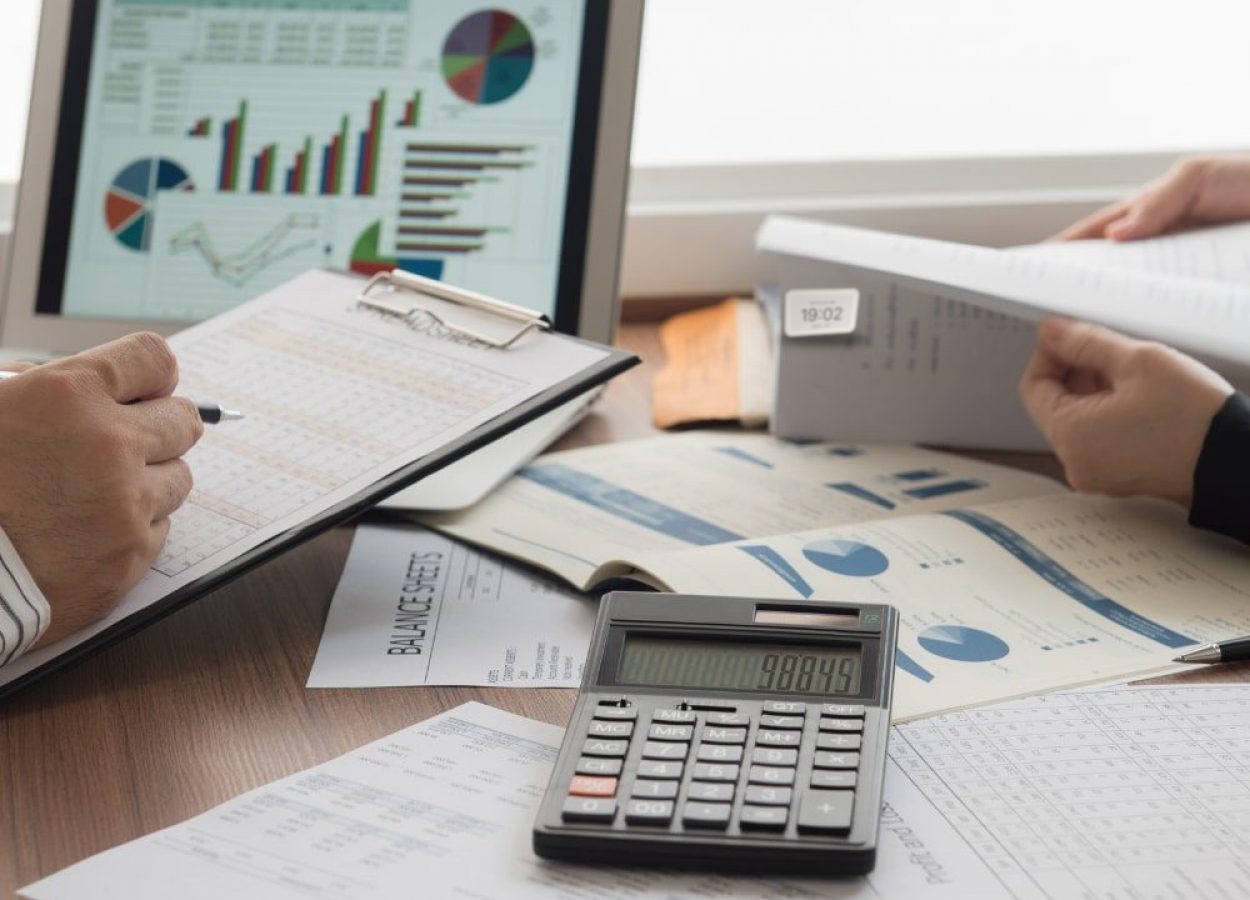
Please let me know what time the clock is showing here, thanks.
19:02
